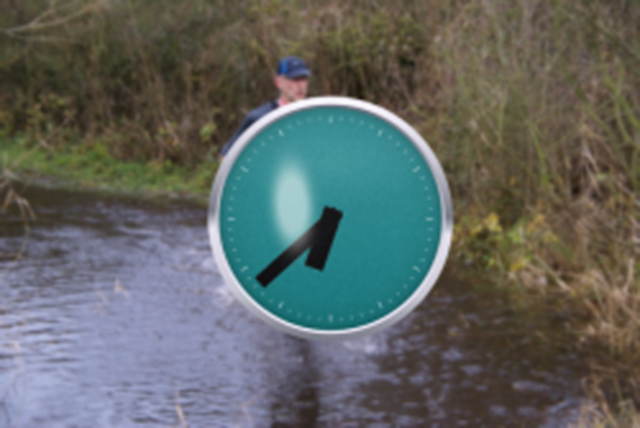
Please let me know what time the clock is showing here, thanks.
6:38
